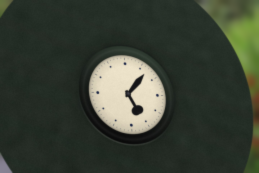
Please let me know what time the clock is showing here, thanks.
5:07
